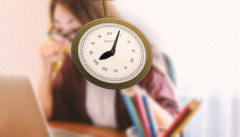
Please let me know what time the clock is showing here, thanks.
8:04
